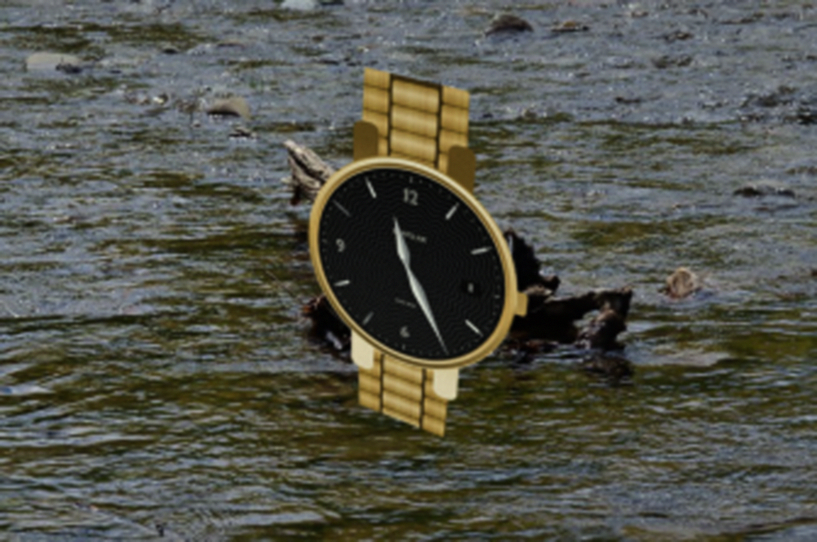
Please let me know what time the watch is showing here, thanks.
11:25
